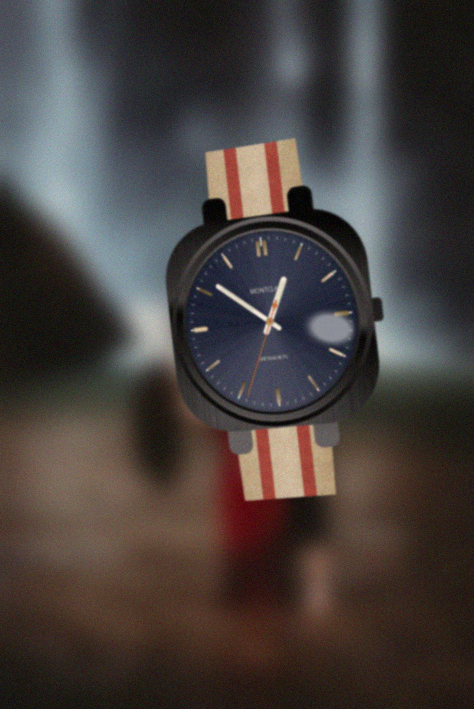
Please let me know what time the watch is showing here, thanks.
12:51:34
